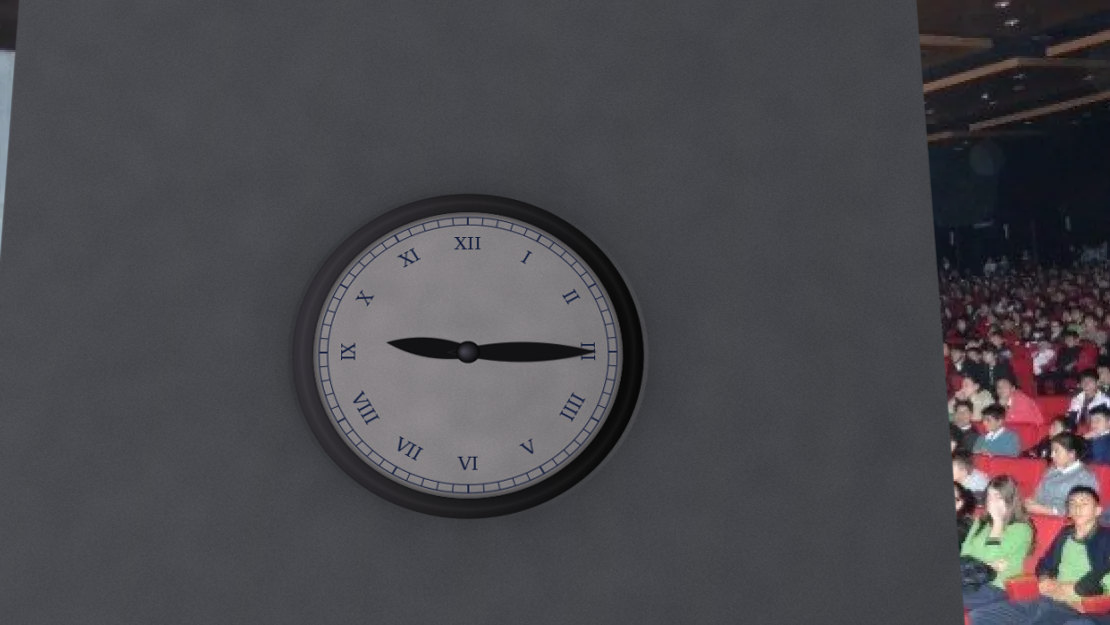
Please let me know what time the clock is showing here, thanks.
9:15
